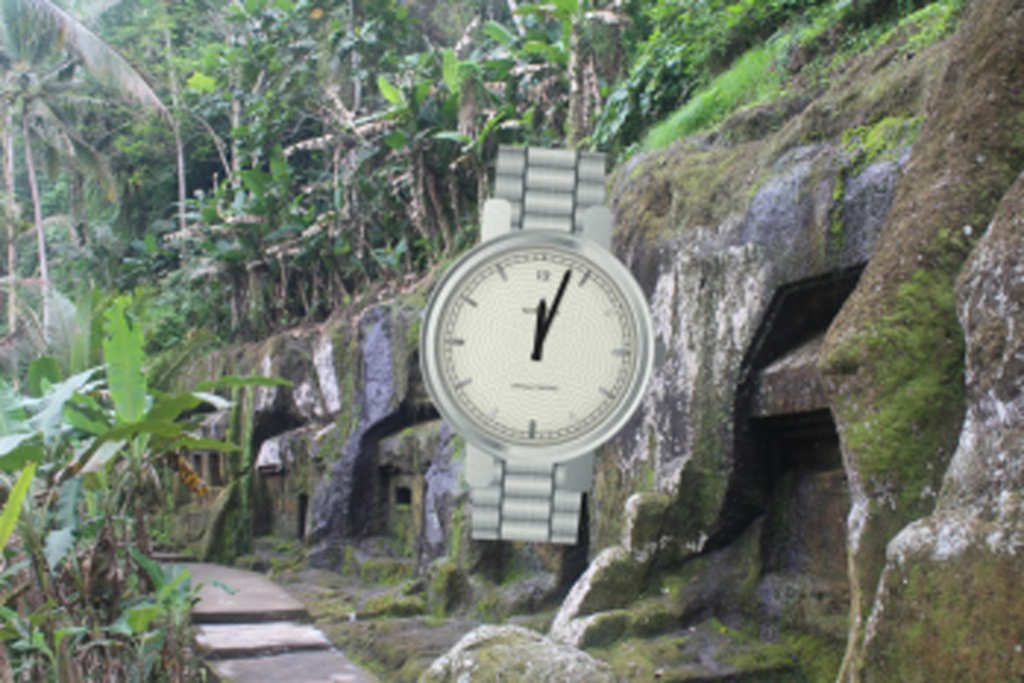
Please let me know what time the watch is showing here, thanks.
12:03
